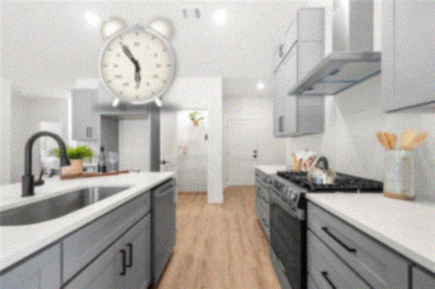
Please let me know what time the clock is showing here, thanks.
5:54
